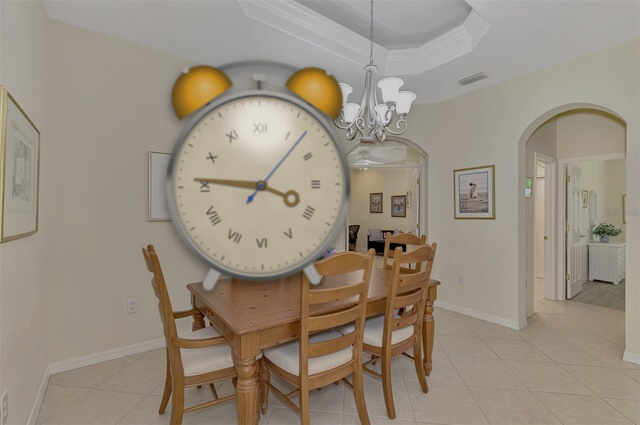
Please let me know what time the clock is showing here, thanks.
3:46:07
